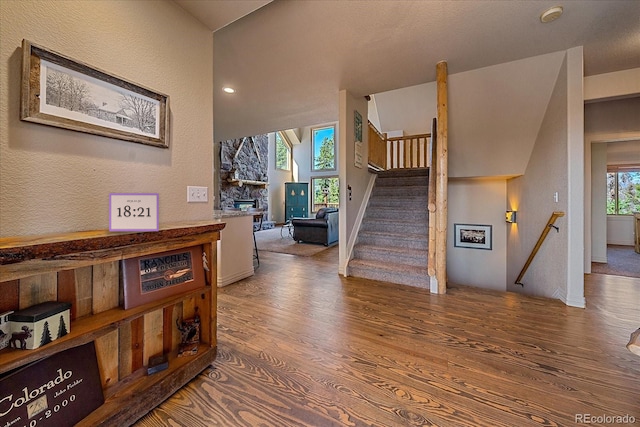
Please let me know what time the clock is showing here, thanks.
18:21
